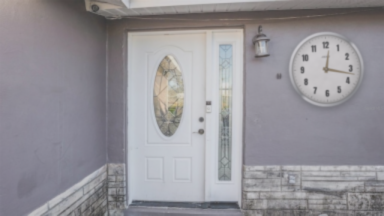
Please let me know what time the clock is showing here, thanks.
12:17
